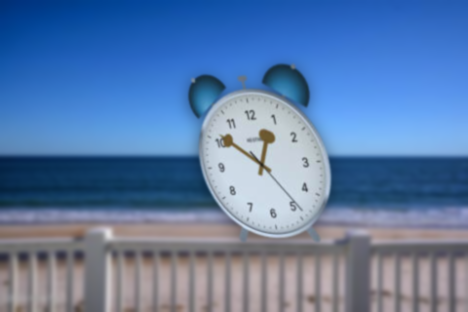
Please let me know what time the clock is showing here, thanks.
12:51:24
